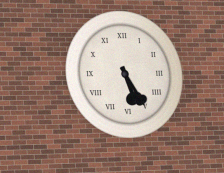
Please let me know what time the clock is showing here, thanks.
5:25
